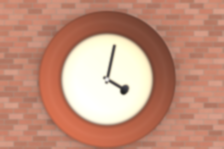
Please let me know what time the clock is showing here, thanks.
4:02
